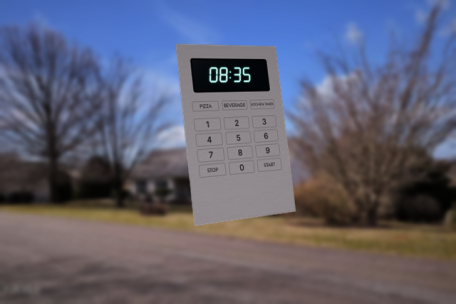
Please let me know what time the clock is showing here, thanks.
8:35
